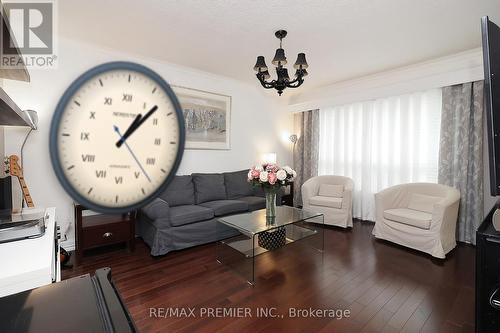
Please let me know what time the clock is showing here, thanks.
1:07:23
